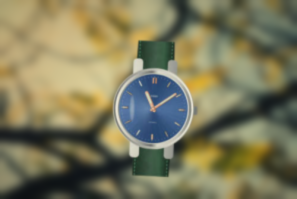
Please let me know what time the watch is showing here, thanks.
11:09
